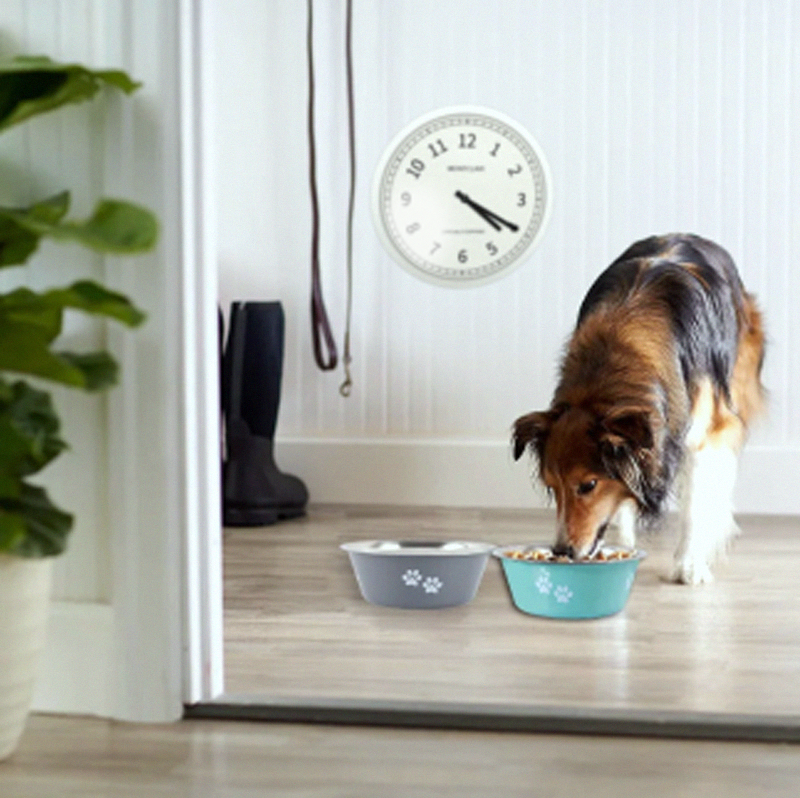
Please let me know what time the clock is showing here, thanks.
4:20
